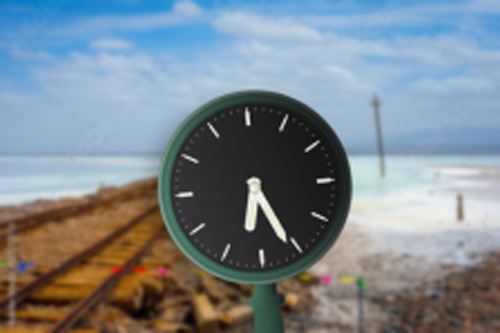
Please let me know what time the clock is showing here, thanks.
6:26
